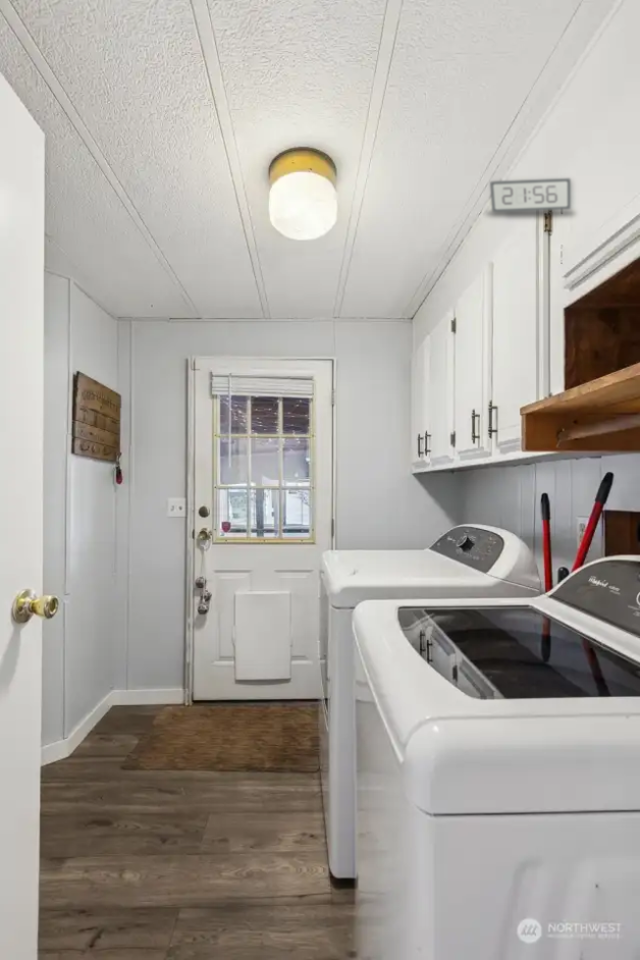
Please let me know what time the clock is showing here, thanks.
21:56
